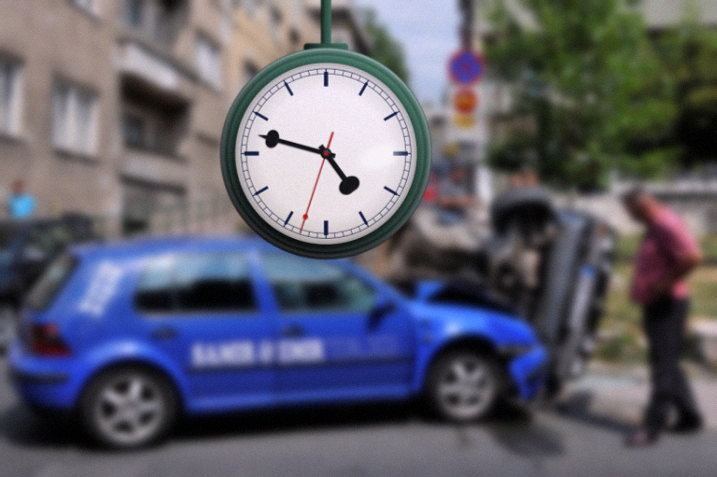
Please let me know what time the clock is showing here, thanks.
4:47:33
